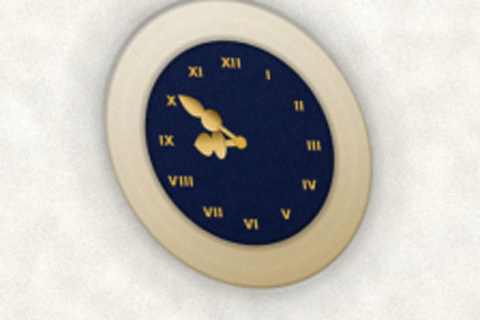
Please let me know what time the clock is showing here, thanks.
8:51
